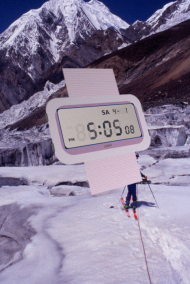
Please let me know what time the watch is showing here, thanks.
5:05:08
